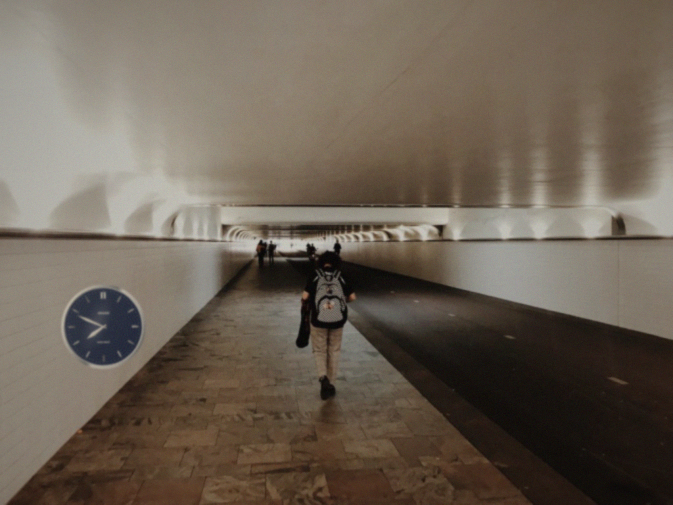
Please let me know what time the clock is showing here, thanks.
7:49
